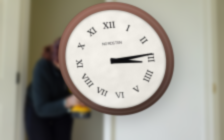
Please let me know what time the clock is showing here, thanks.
3:14
